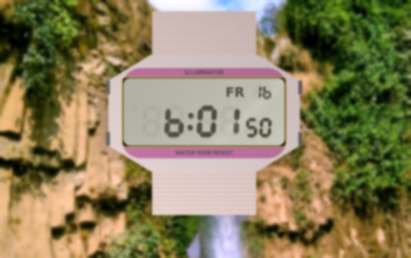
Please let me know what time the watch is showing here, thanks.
6:01:50
